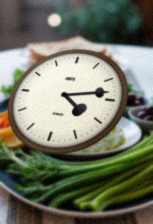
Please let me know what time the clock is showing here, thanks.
4:13
